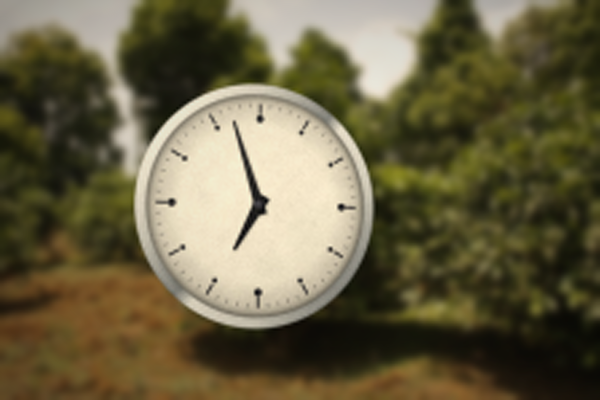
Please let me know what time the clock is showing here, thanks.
6:57
